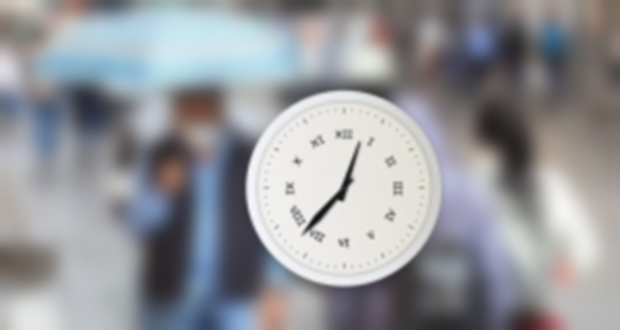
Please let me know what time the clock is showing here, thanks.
12:37
